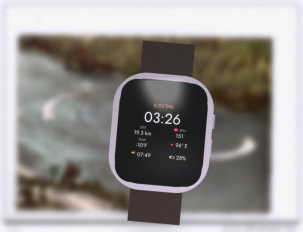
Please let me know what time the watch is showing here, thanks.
3:26
